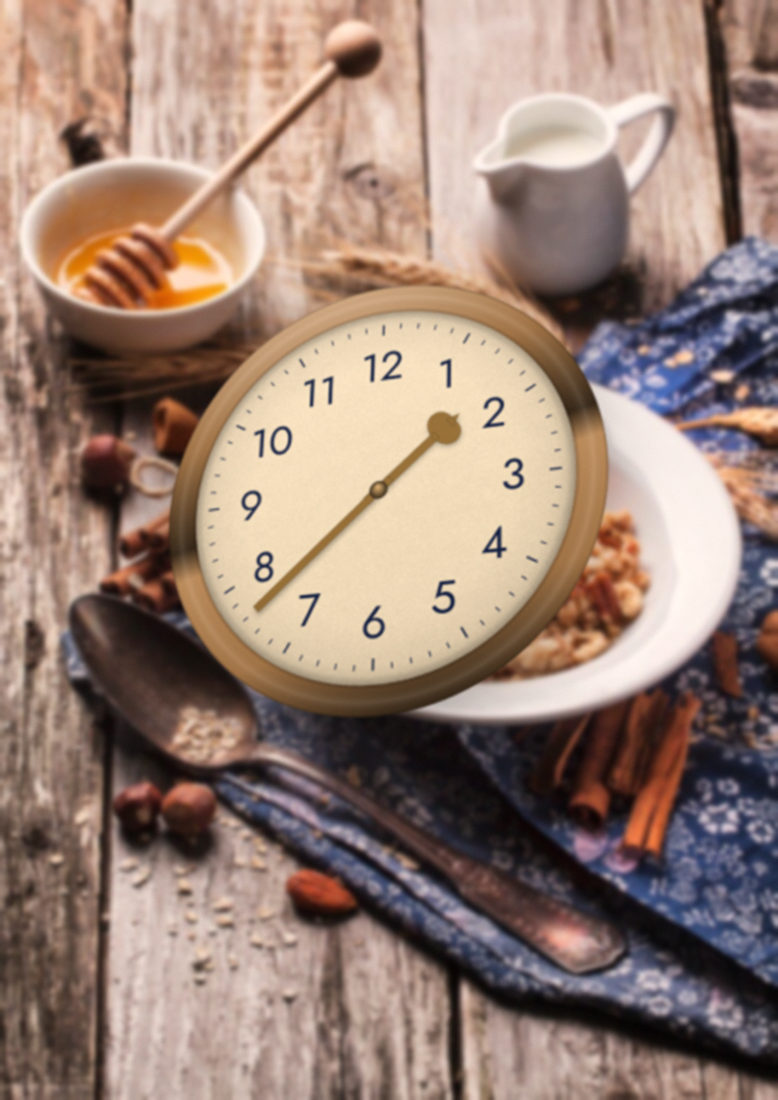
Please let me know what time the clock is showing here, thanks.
1:38
